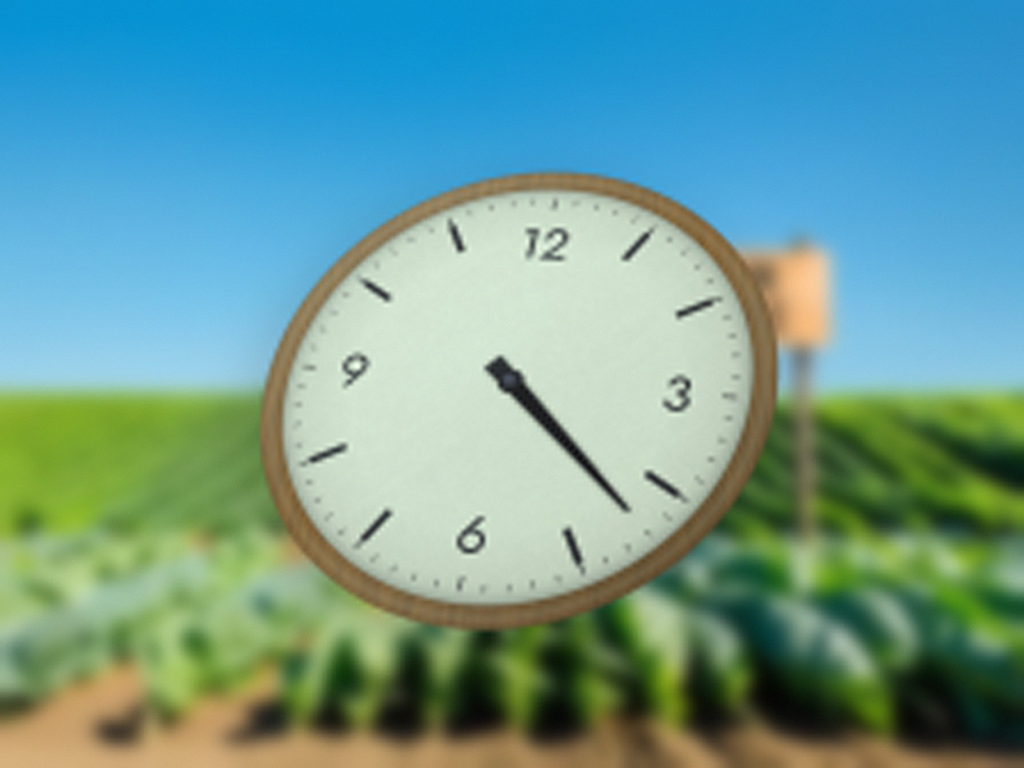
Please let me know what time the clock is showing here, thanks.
4:22
